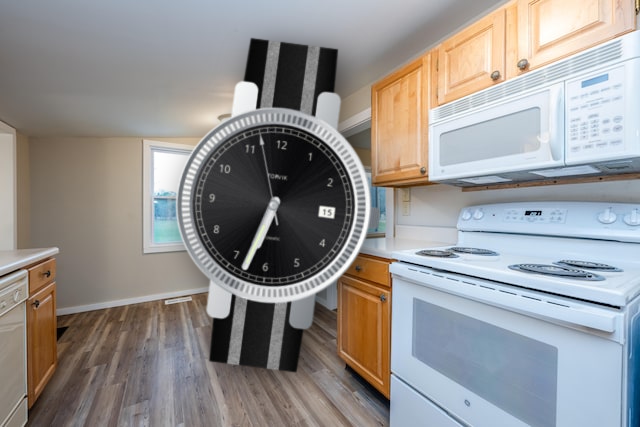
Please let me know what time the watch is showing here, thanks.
6:32:57
